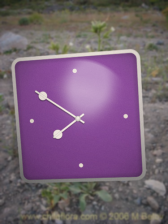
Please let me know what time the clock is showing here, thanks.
7:51
